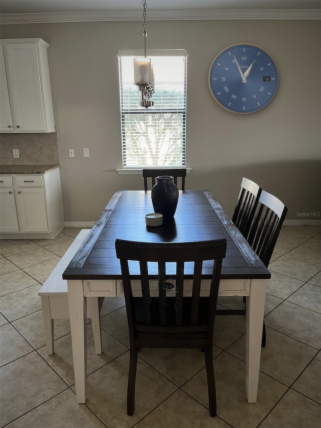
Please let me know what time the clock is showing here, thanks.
12:56
